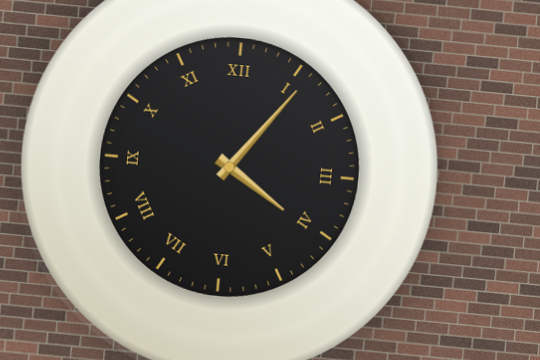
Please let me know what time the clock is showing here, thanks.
4:06
